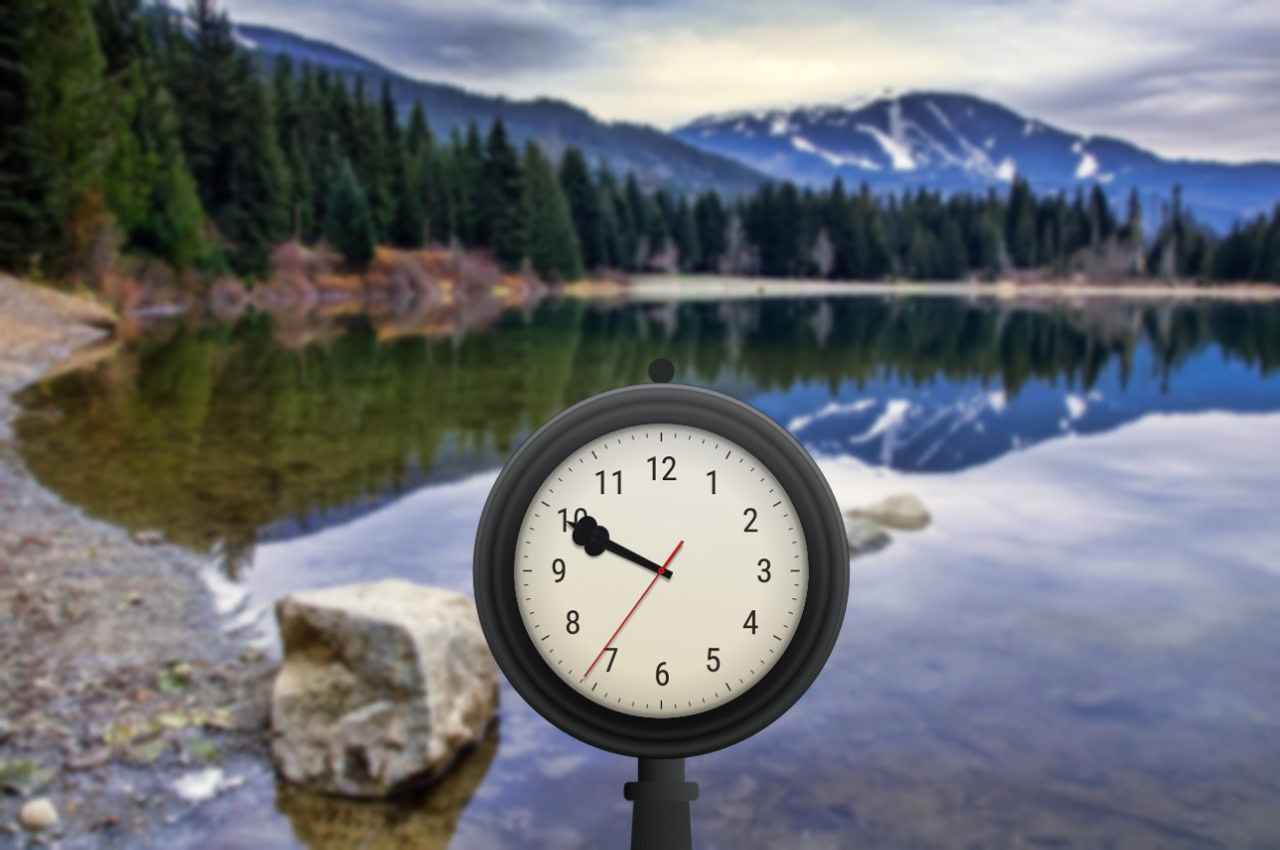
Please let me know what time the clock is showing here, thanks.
9:49:36
